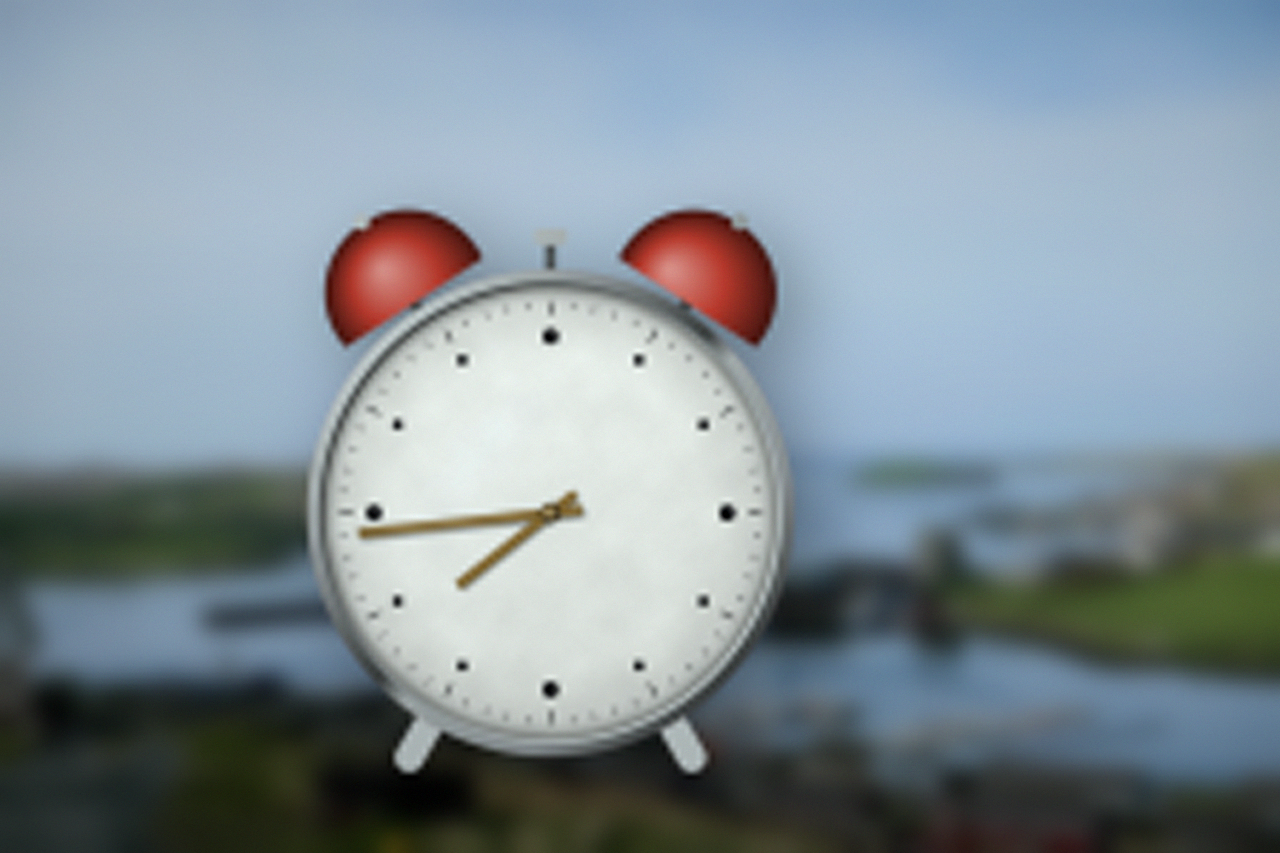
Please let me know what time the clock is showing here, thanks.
7:44
